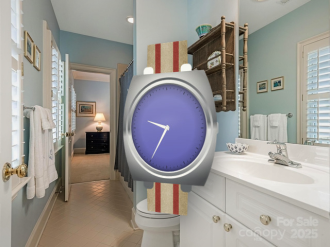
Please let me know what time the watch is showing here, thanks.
9:35
